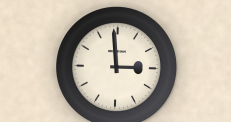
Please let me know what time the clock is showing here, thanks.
2:59
